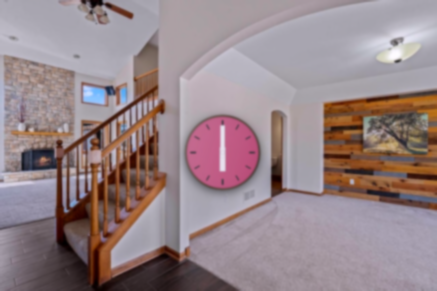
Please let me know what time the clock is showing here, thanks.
6:00
